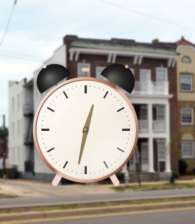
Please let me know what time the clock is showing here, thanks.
12:32
